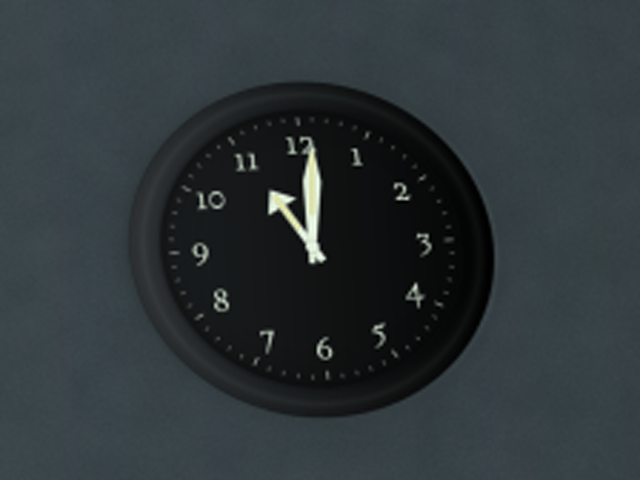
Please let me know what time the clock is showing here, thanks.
11:01
